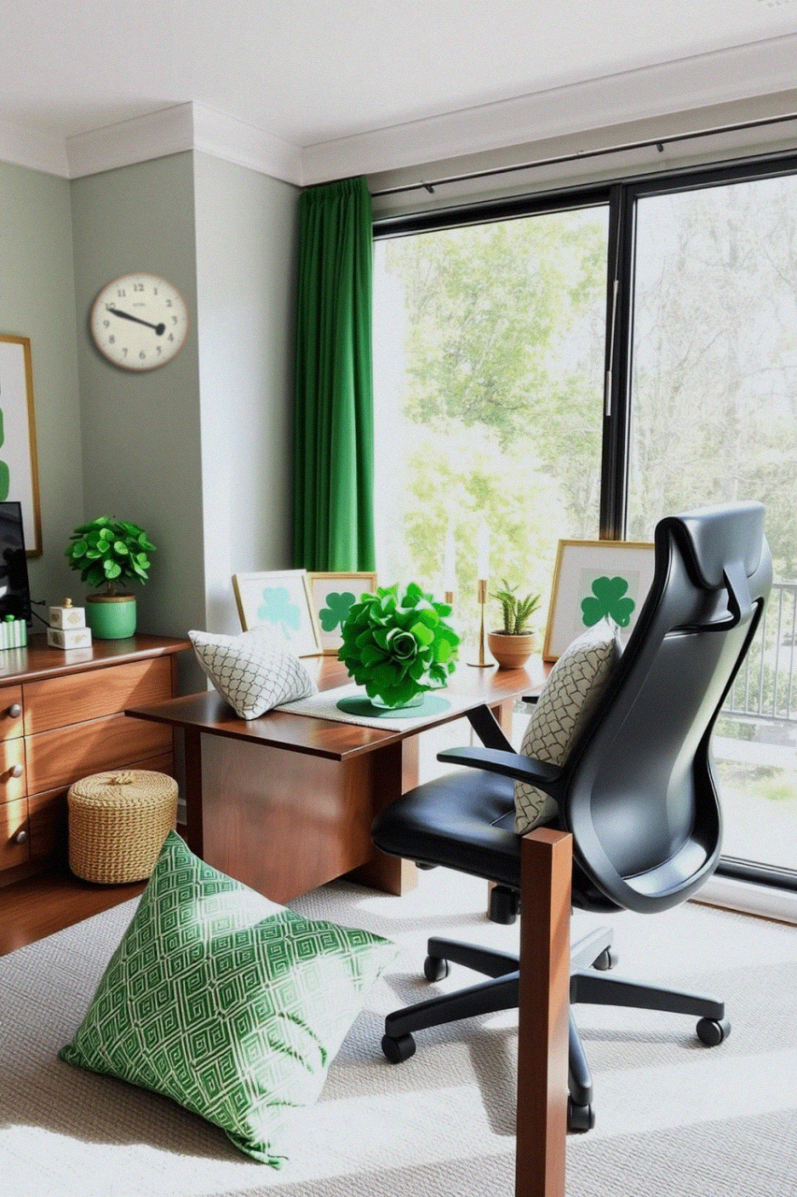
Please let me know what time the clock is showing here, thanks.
3:49
